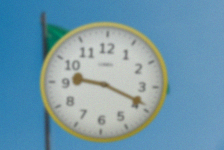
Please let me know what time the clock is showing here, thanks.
9:19
